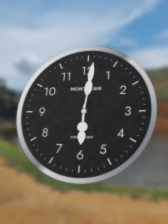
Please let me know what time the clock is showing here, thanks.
6:01
